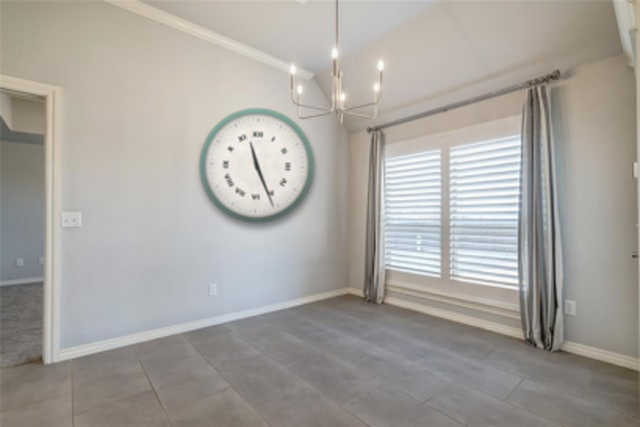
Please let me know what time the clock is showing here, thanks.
11:26
